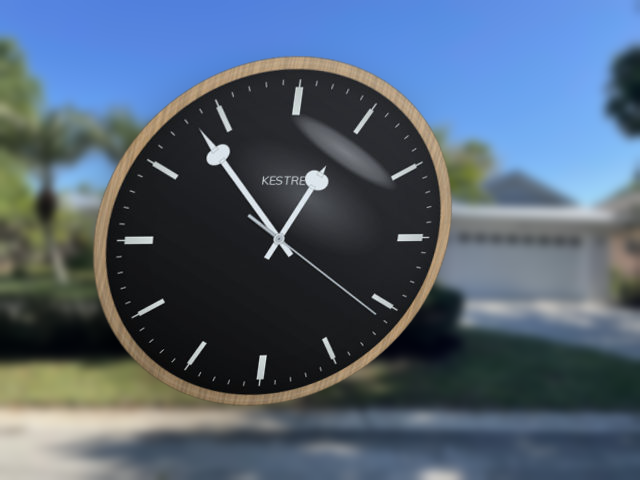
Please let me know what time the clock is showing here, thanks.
12:53:21
